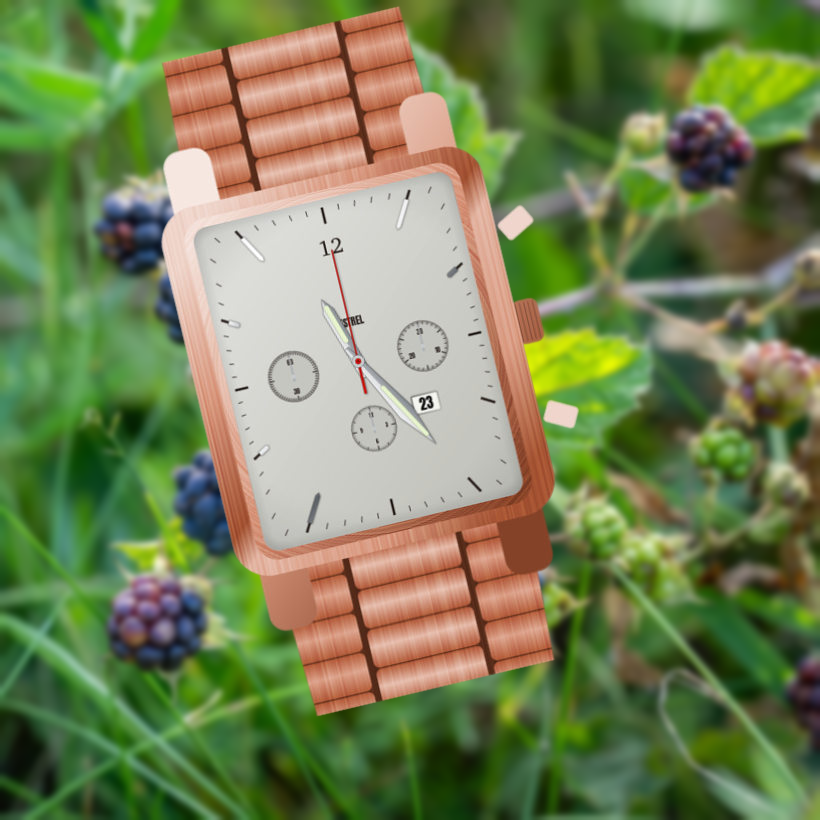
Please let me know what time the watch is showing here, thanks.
11:25
